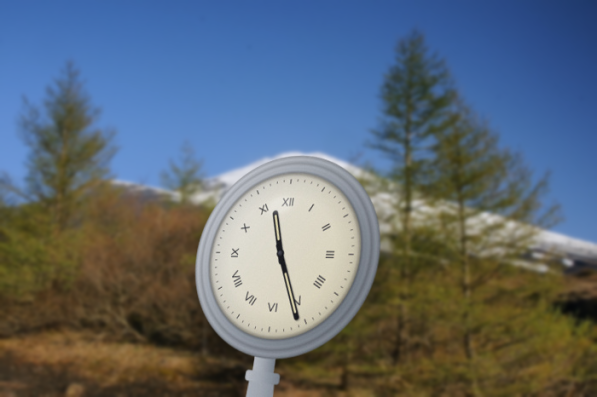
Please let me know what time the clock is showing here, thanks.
11:26
